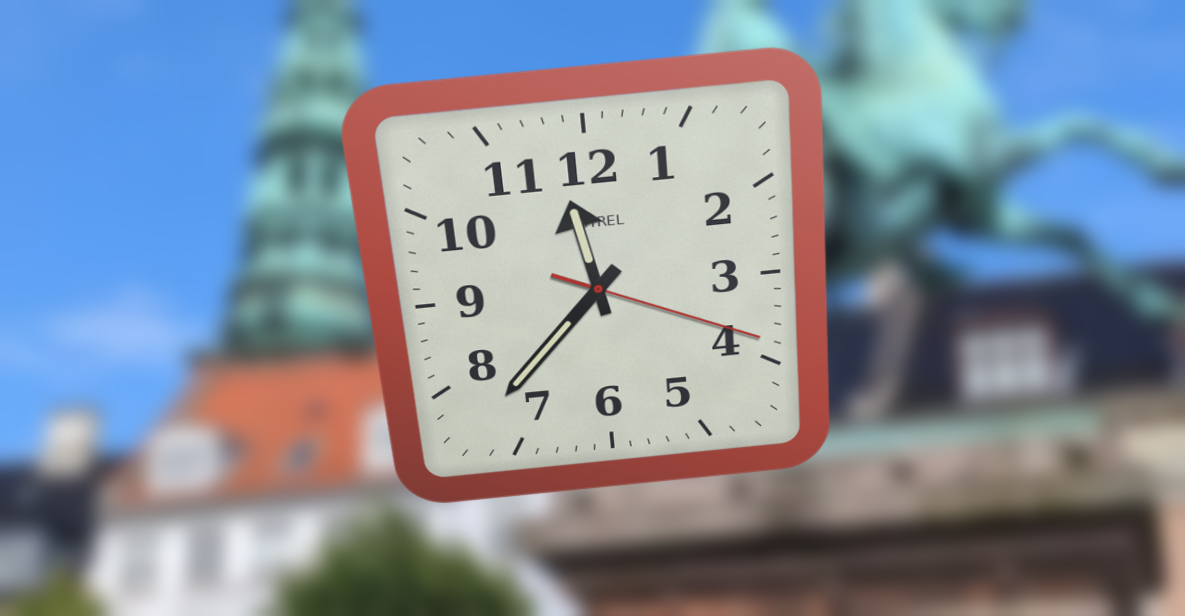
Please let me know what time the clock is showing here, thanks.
11:37:19
